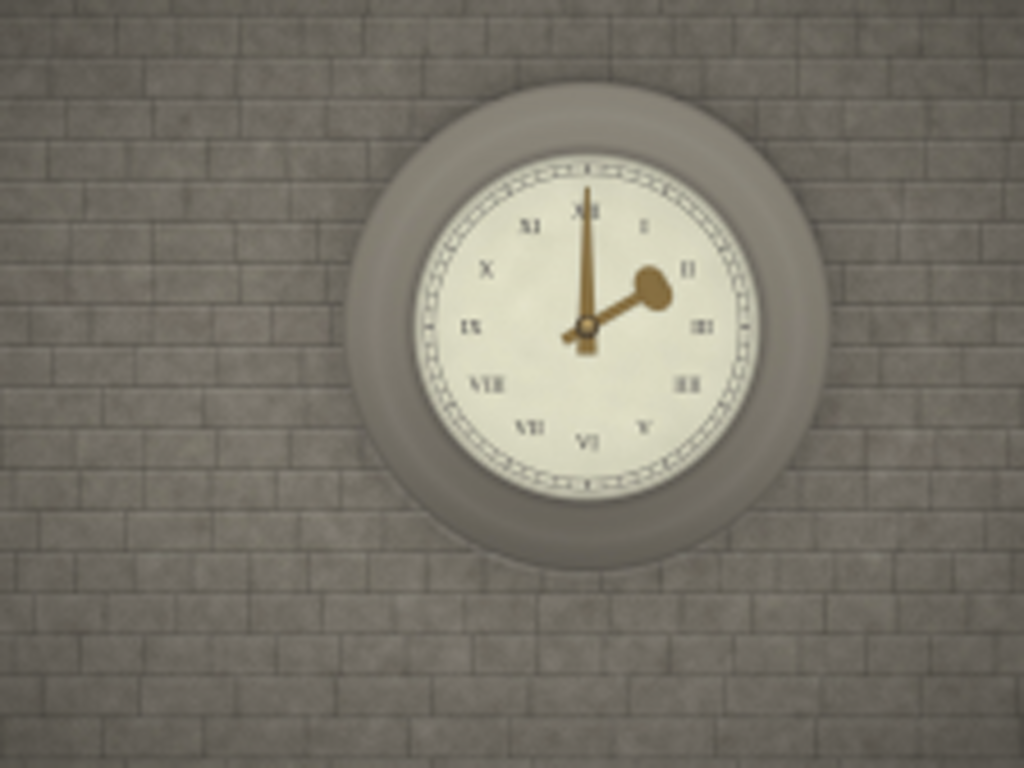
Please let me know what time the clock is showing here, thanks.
2:00
